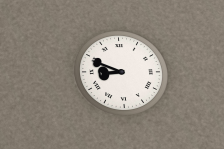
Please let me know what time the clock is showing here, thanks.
8:49
